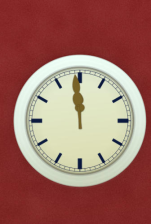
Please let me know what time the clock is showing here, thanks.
11:59
